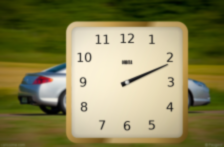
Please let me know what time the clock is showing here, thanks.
2:11
